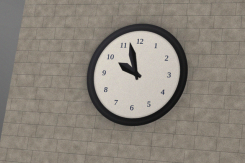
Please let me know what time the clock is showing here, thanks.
9:57
